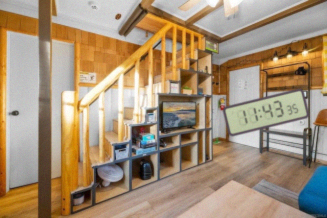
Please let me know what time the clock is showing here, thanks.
11:43:35
